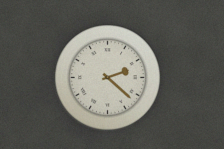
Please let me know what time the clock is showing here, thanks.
2:22
